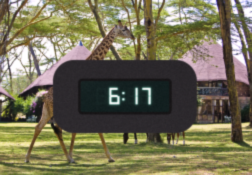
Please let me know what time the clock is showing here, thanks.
6:17
